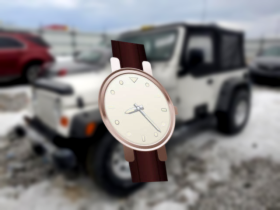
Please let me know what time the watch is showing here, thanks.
8:23
